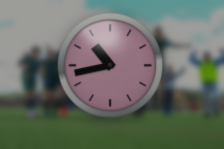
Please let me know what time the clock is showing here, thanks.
10:43
